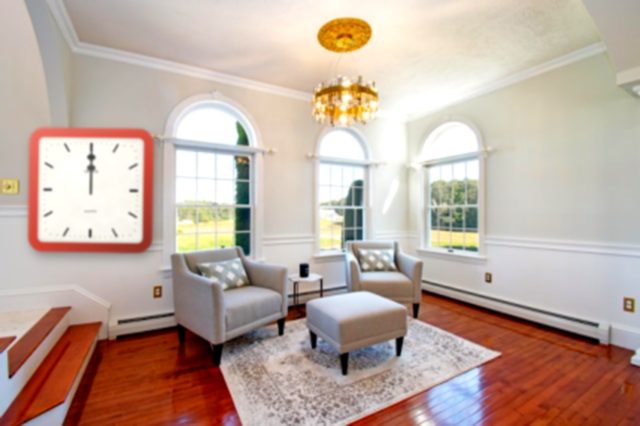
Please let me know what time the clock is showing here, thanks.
12:00
